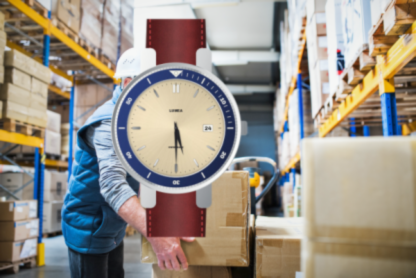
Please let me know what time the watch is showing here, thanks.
5:30
